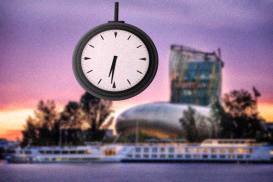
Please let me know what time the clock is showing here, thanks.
6:31
